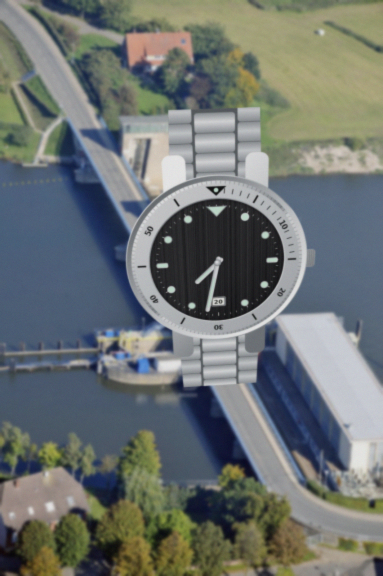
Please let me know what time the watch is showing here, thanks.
7:32
